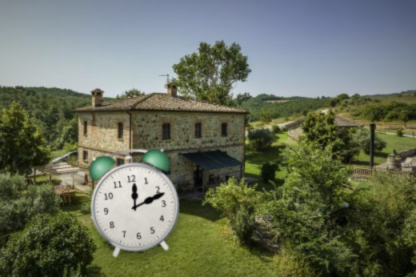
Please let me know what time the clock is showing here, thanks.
12:12
